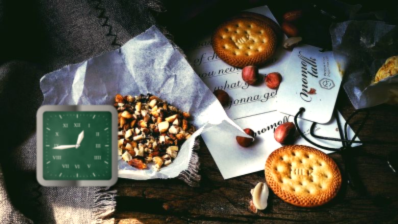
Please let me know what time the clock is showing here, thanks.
12:44
